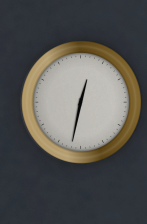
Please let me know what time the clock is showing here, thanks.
12:32
